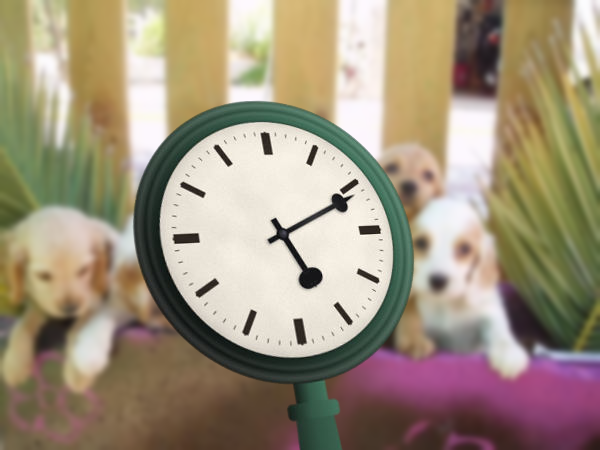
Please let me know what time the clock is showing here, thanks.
5:11
